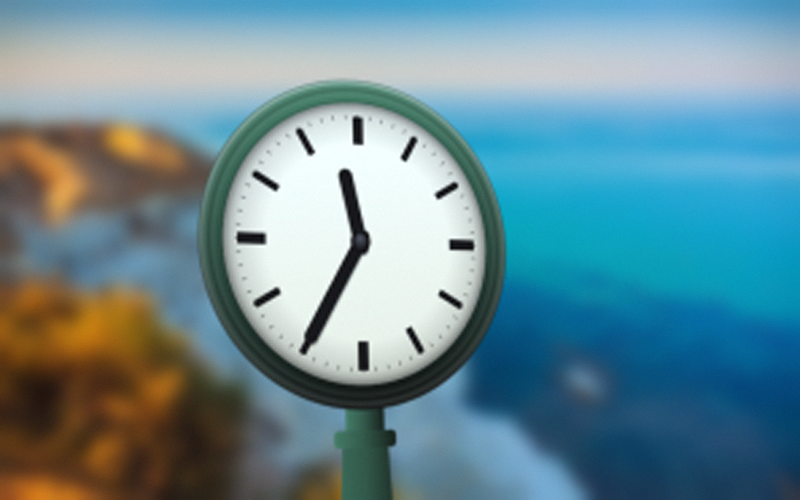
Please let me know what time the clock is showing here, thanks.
11:35
